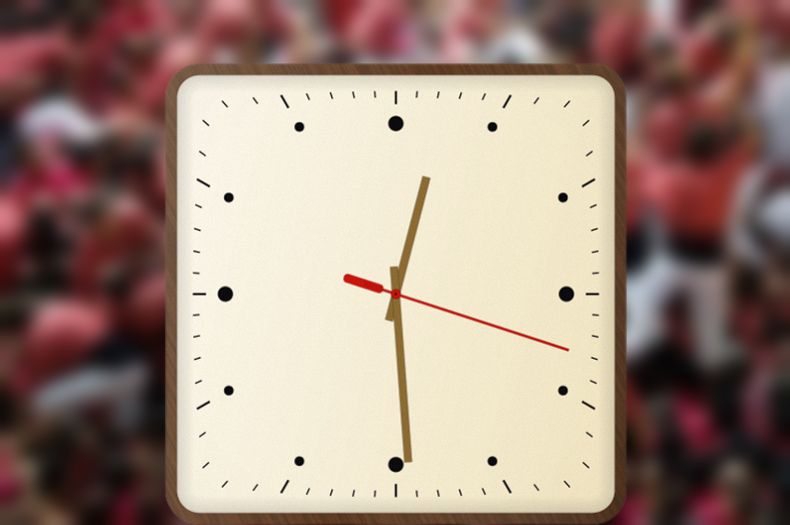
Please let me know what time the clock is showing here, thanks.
12:29:18
